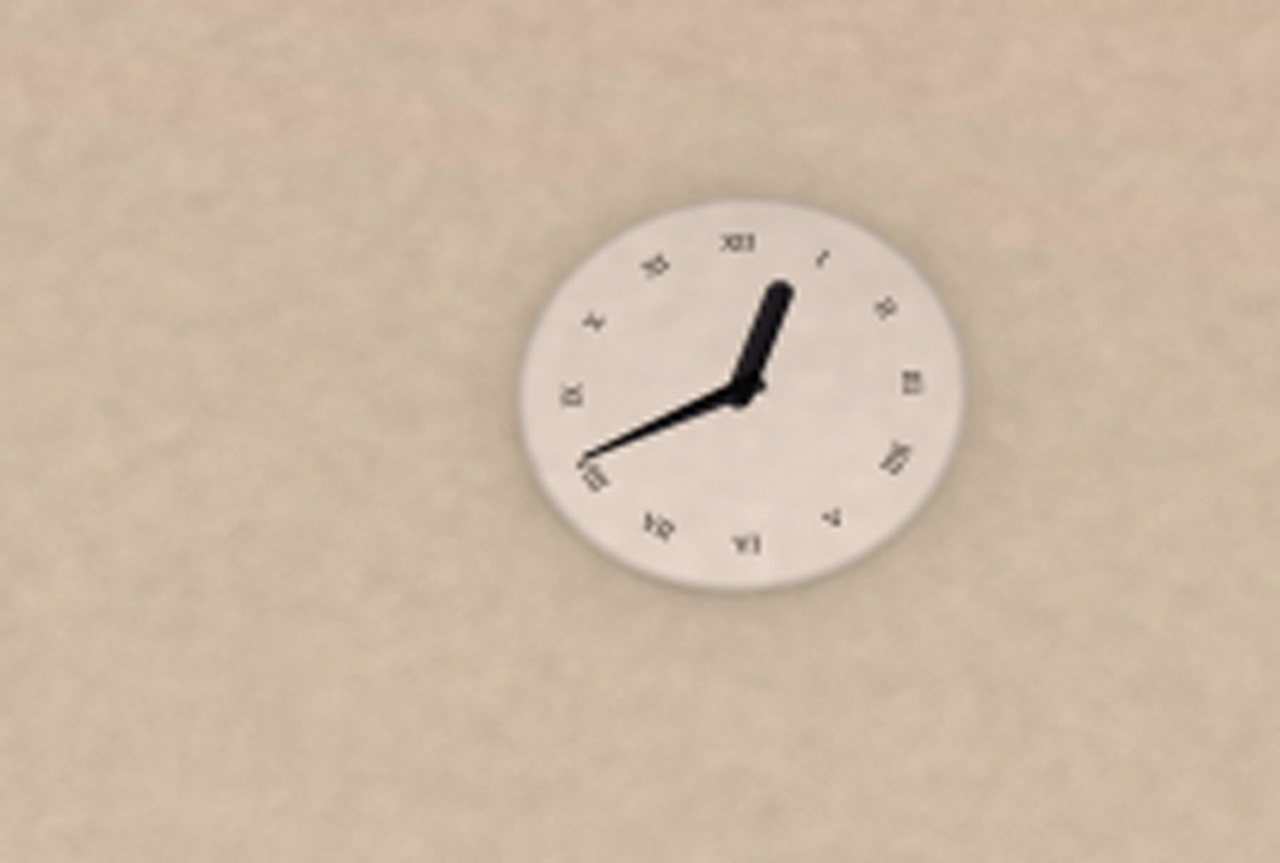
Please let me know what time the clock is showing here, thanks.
12:41
